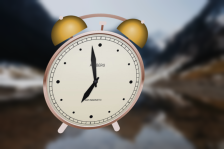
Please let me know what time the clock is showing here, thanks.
6:58
